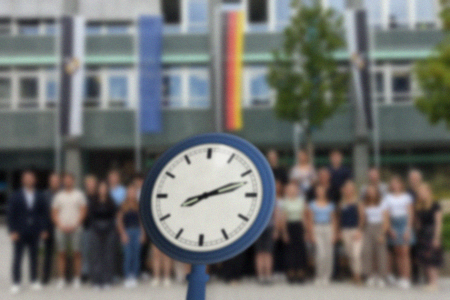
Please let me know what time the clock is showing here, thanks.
8:12
